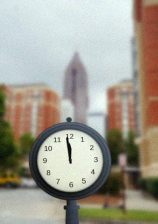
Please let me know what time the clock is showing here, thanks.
11:59
